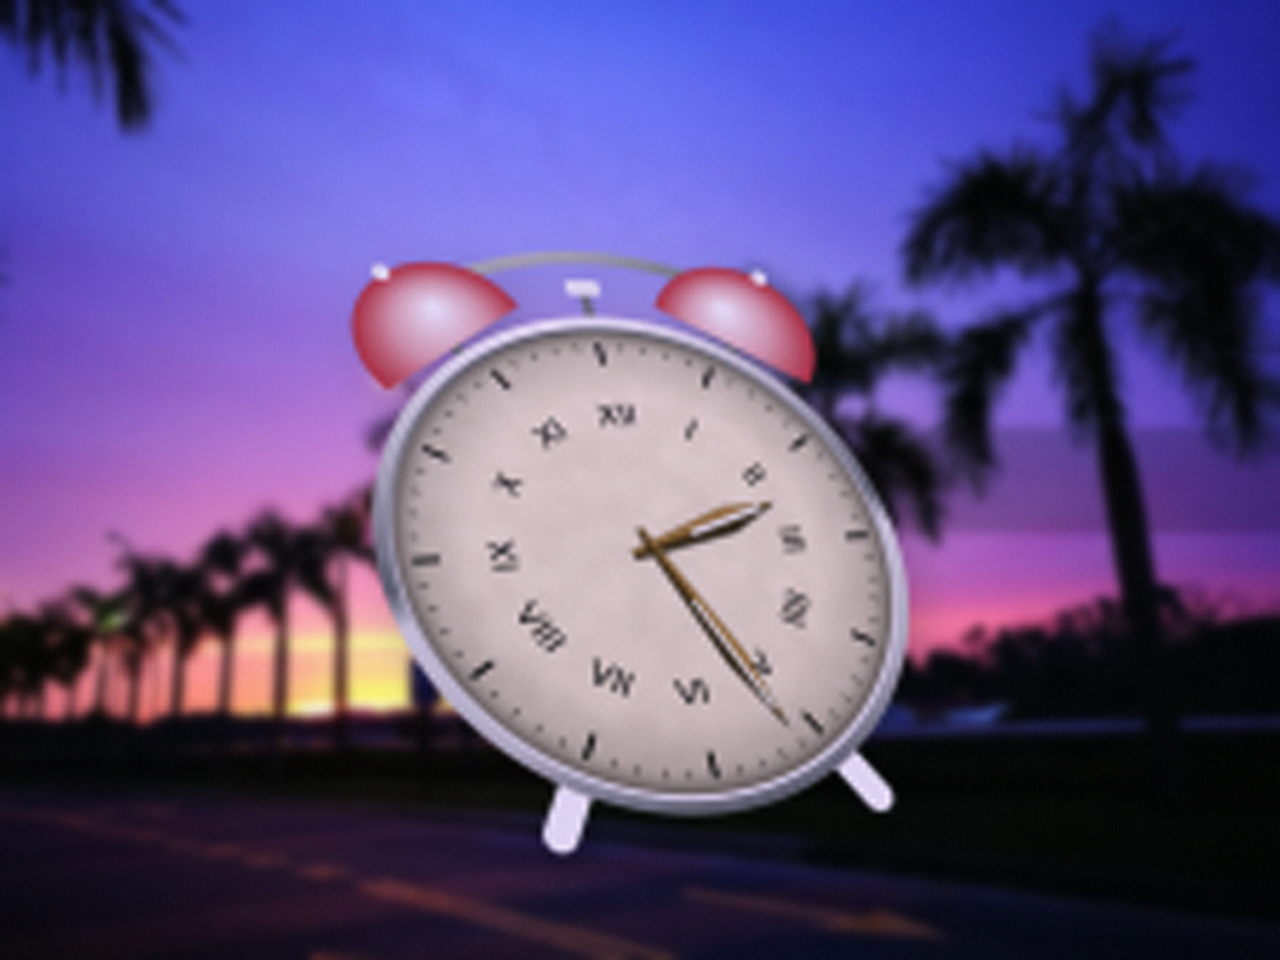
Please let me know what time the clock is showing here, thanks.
2:26
